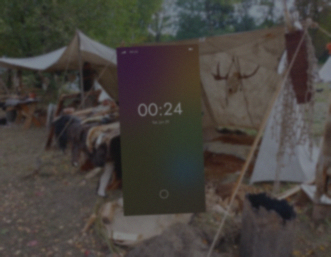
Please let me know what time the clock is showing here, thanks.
0:24
